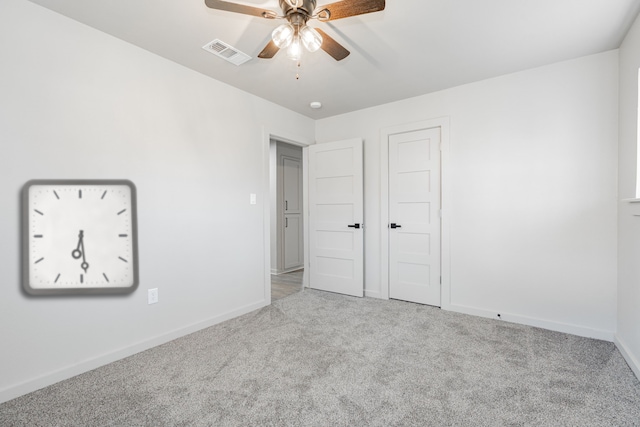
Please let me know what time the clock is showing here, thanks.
6:29
